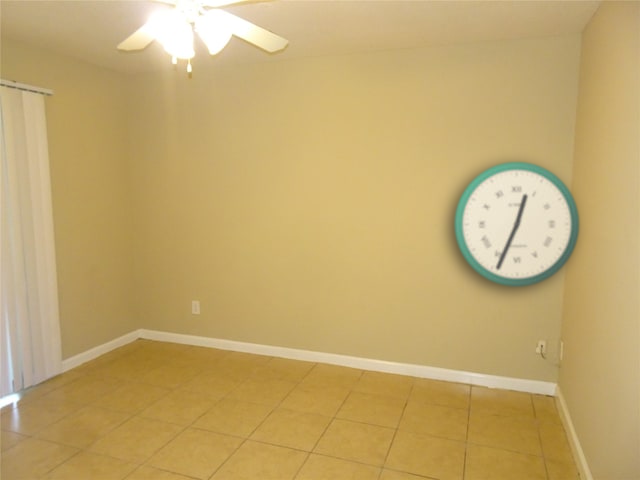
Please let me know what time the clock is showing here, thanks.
12:34
